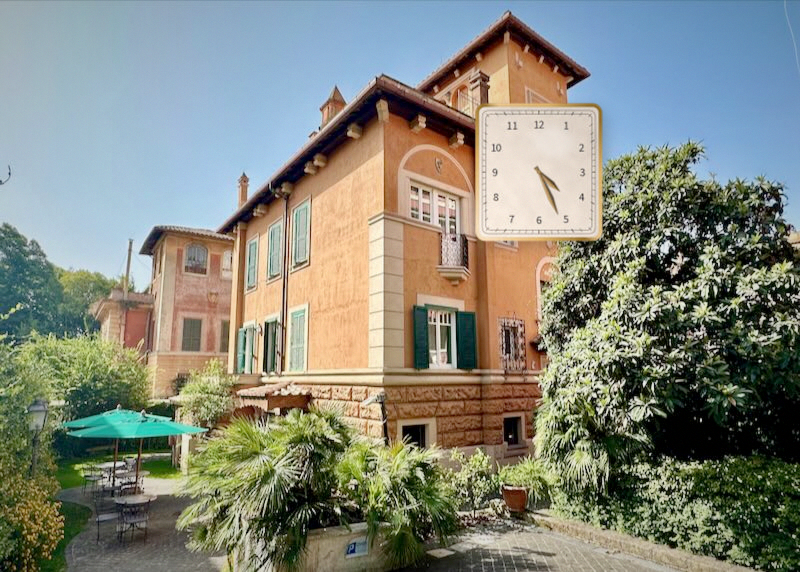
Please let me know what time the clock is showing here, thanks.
4:26
